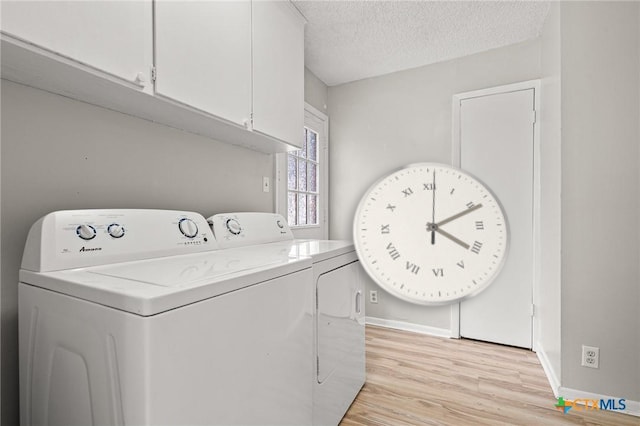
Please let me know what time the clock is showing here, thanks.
4:11:01
